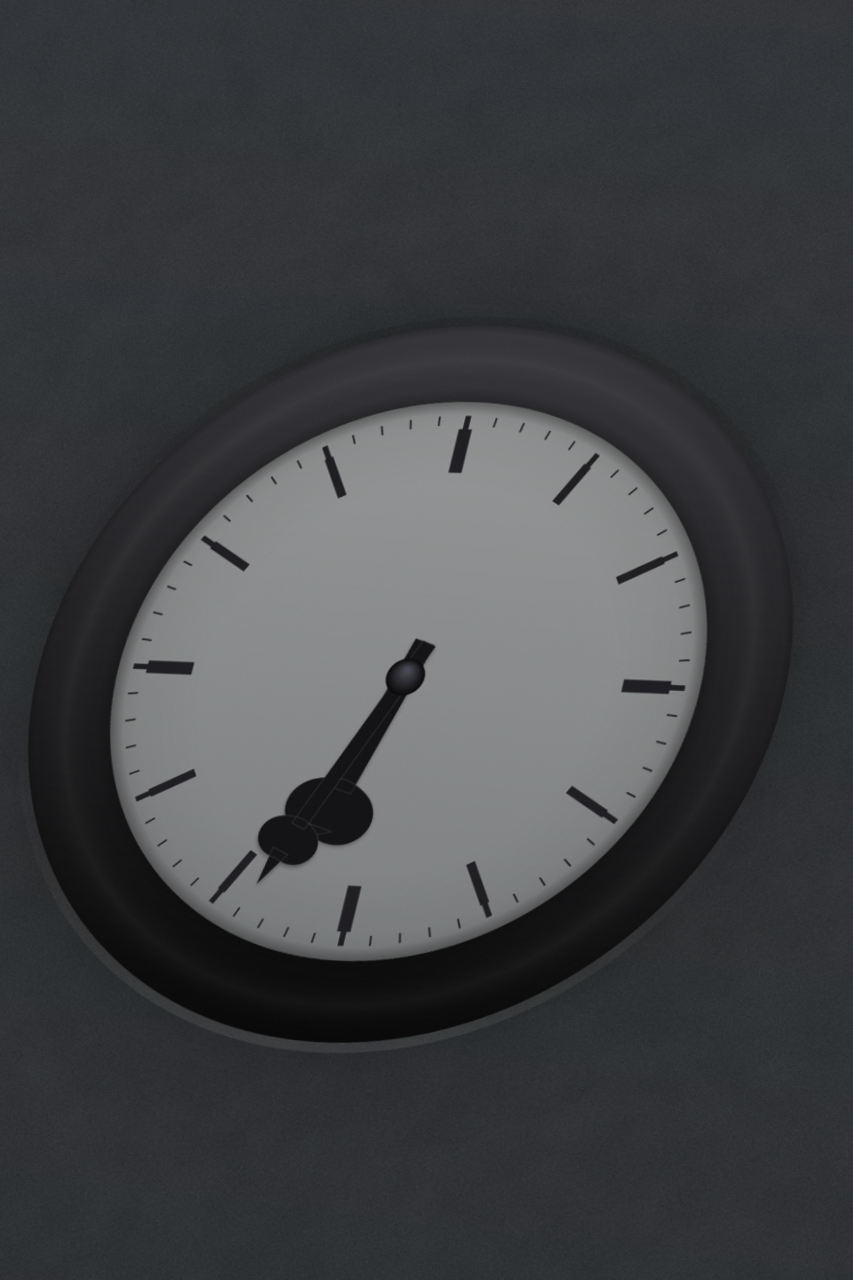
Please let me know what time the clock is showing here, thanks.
6:34
